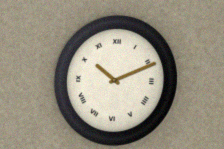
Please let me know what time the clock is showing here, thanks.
10:11
